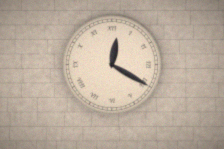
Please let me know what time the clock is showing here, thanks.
12:20
